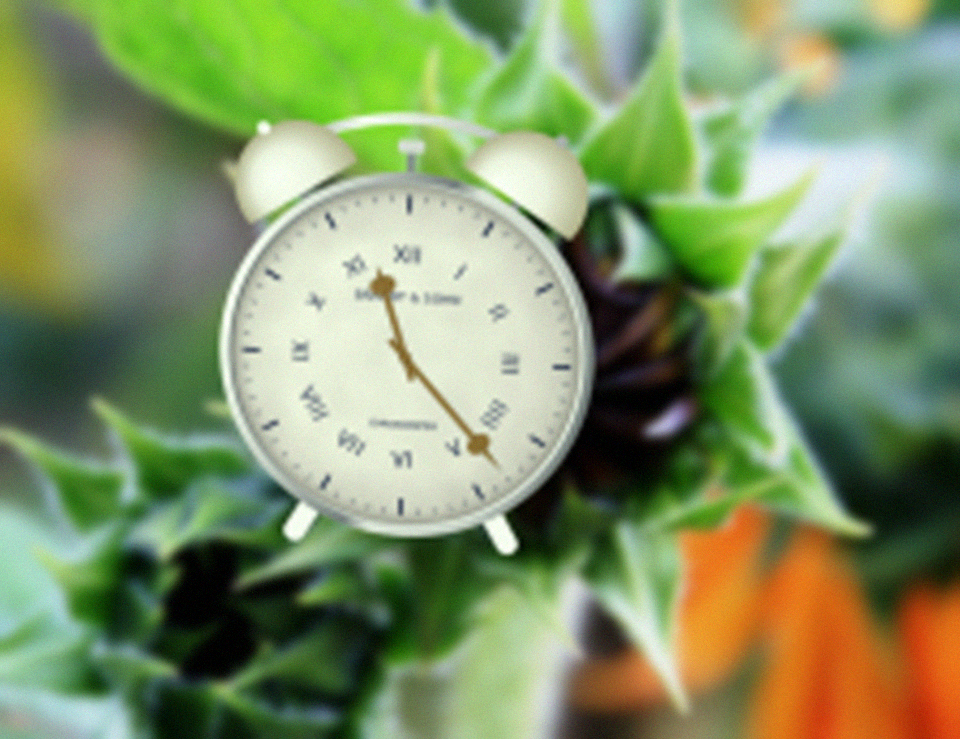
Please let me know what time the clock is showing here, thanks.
11:23
